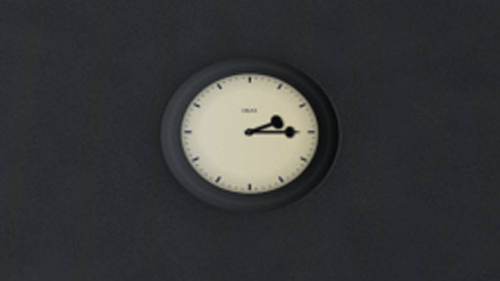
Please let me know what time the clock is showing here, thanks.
2:15
